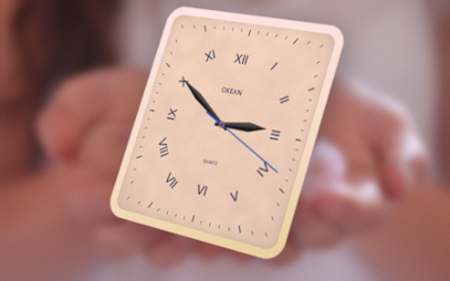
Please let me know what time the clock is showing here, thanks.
2:50:19
